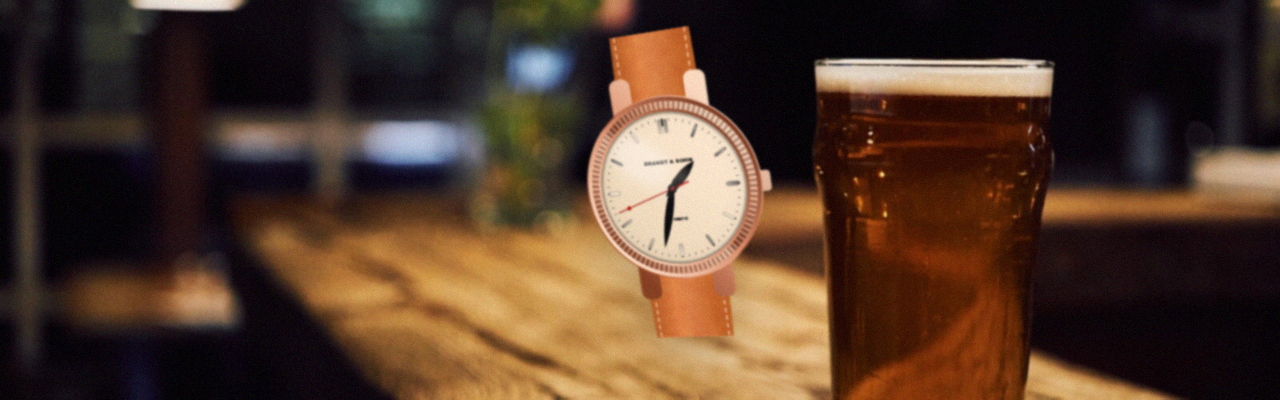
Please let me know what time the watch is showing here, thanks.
1:32:42
